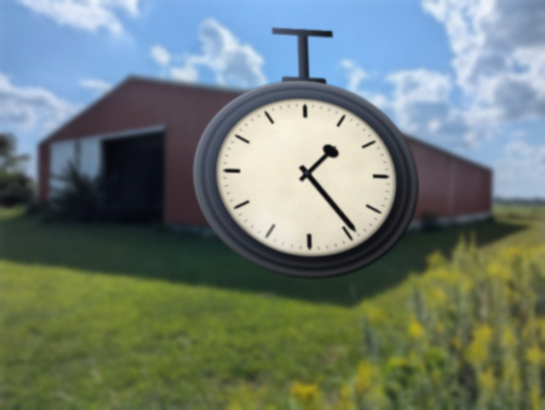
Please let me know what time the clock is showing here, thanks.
1:24
